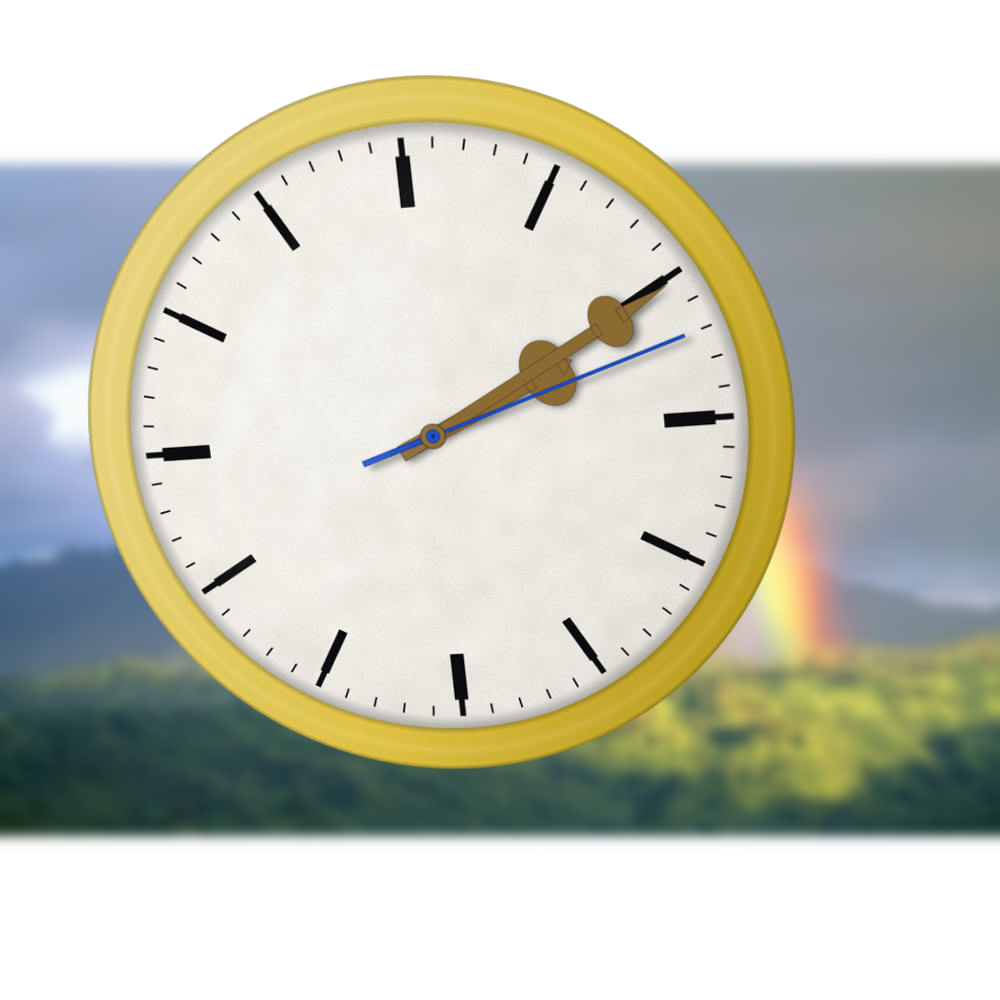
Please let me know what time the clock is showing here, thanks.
2:10:12
